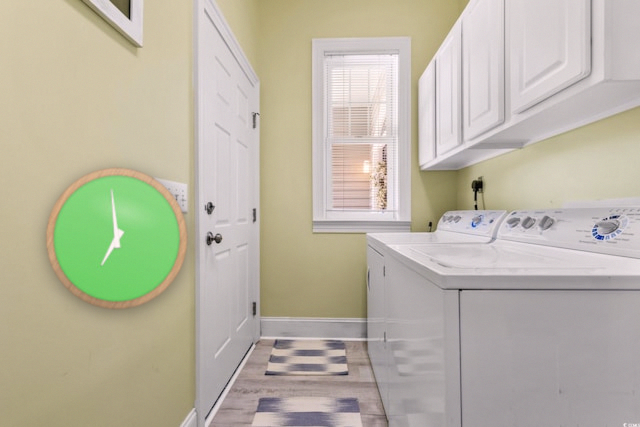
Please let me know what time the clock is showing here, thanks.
6:59
